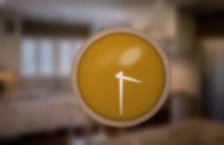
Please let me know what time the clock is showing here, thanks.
3:30
